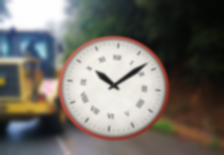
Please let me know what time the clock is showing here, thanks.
10:08
